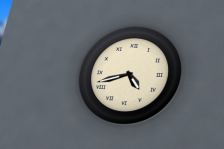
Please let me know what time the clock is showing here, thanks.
4:42
